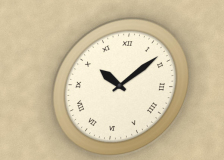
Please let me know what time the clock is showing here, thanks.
10:08
